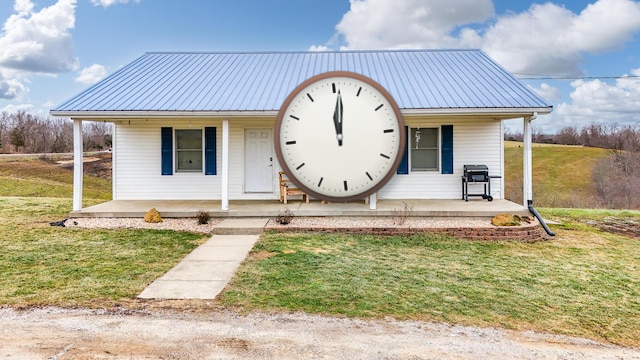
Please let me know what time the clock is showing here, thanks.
12:01
